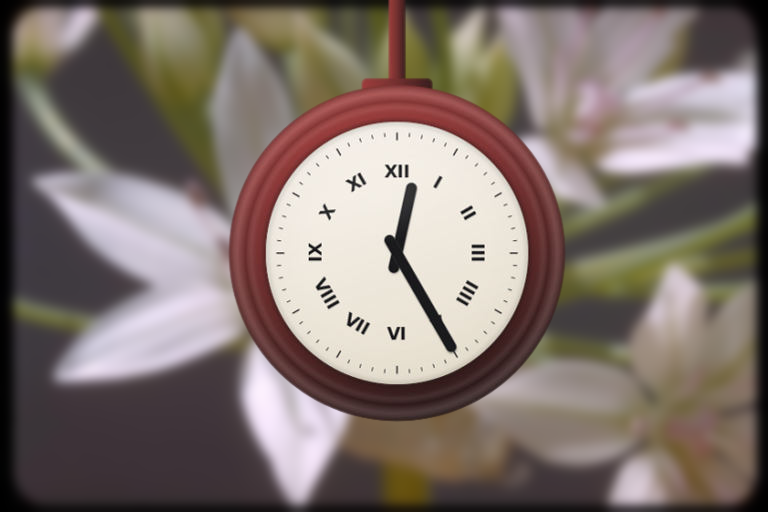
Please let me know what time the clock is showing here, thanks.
12:25
